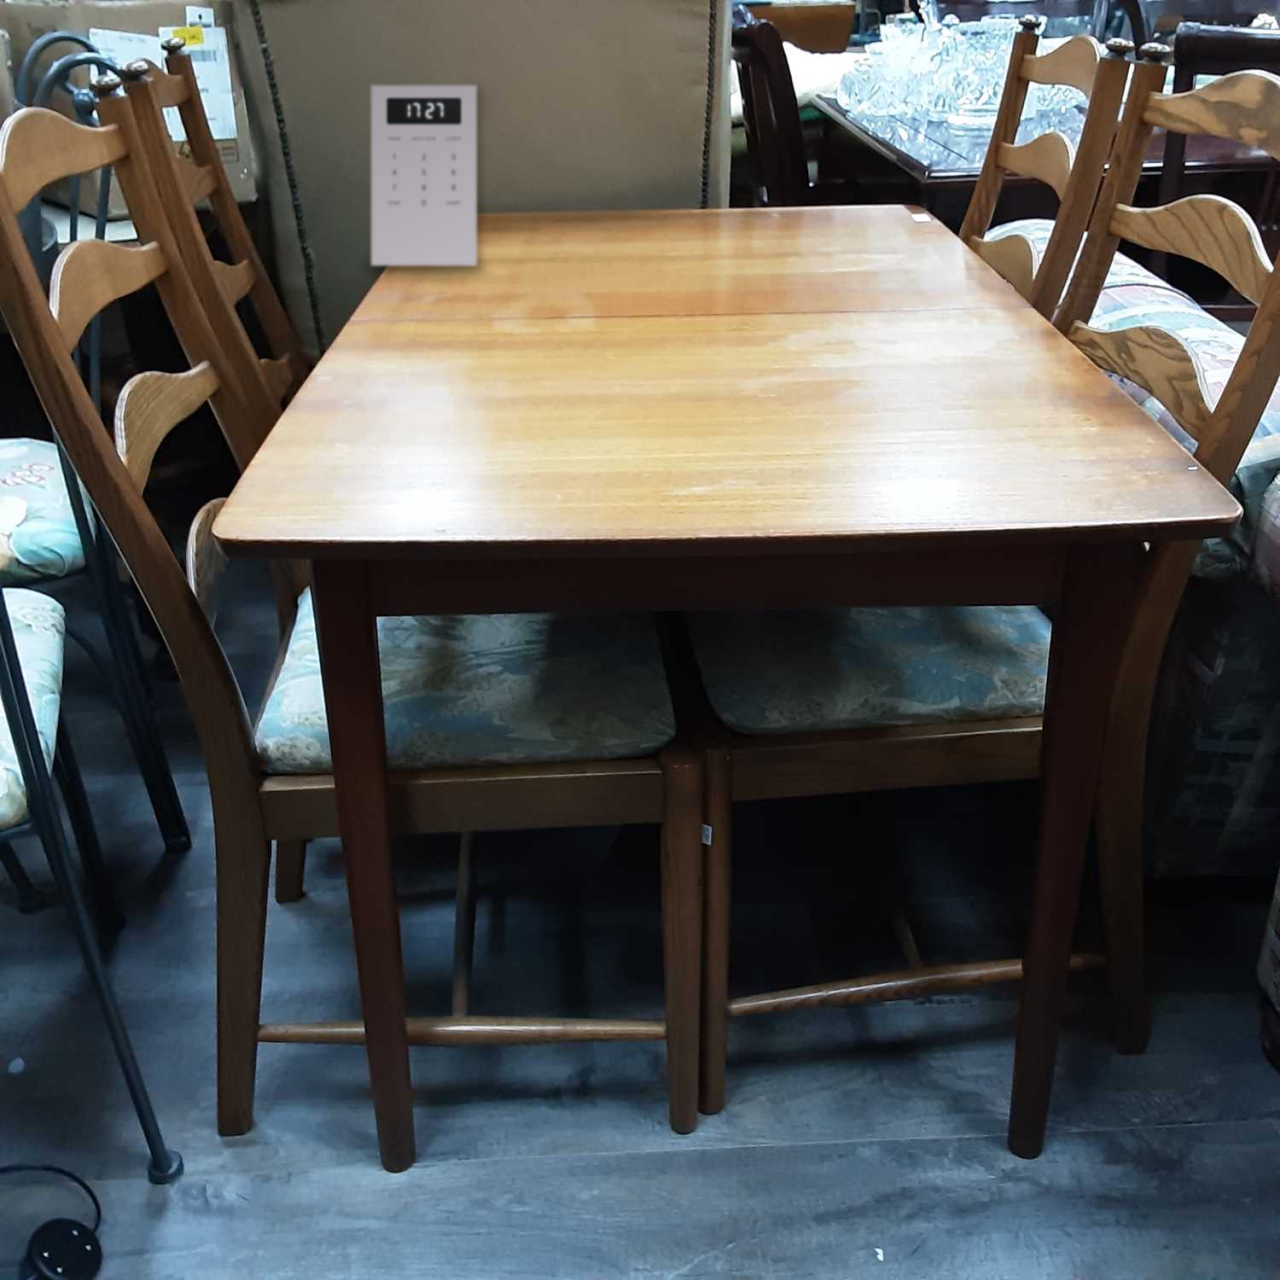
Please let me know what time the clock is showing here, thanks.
17:27
